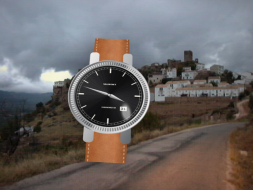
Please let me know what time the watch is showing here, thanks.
3:48
